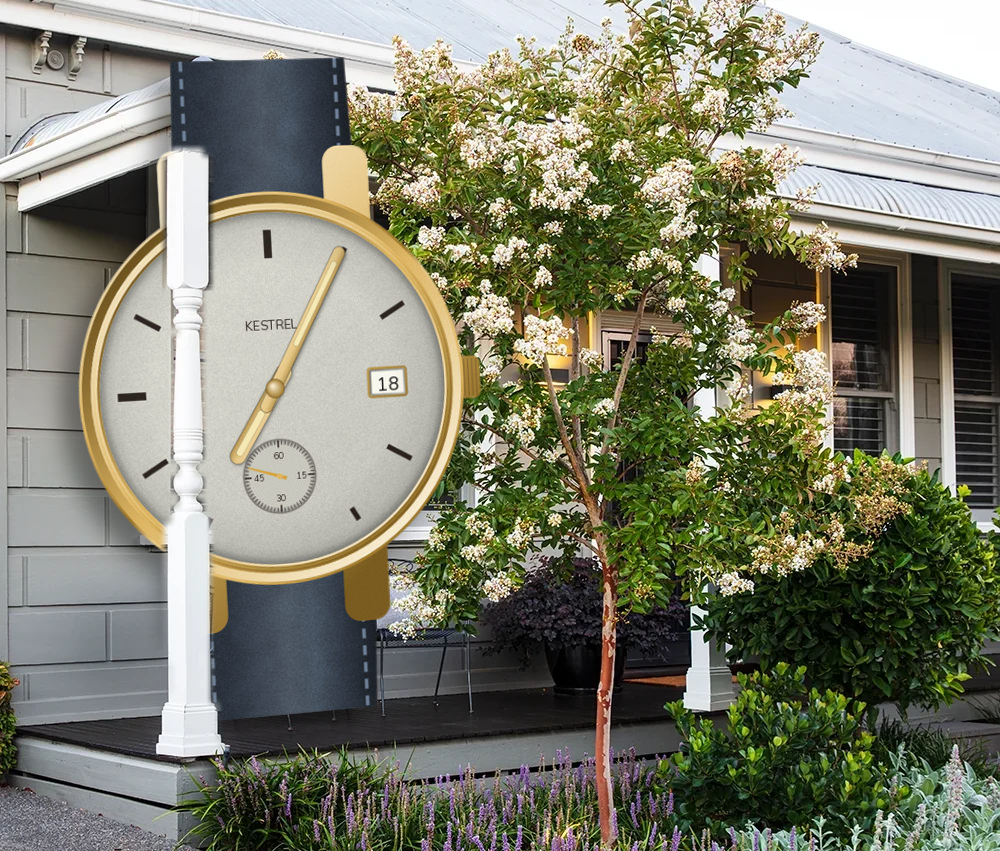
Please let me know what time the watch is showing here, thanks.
7:04:48
